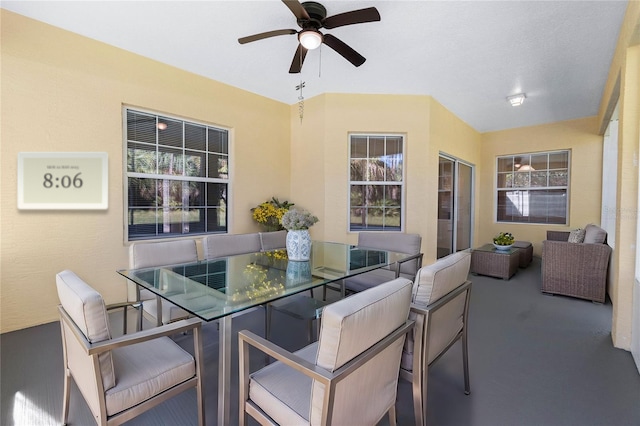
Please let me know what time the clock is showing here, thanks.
8:06
